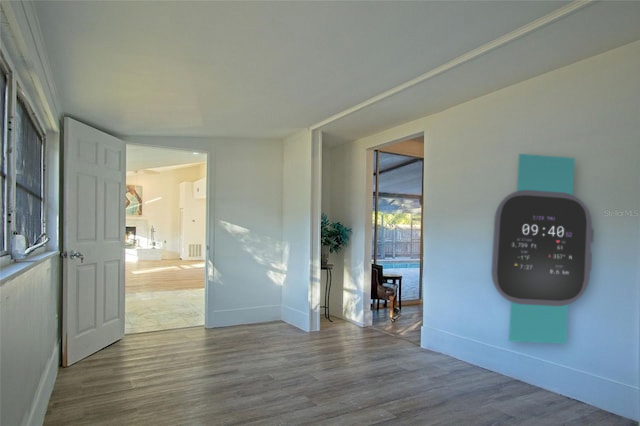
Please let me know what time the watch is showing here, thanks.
9:40
